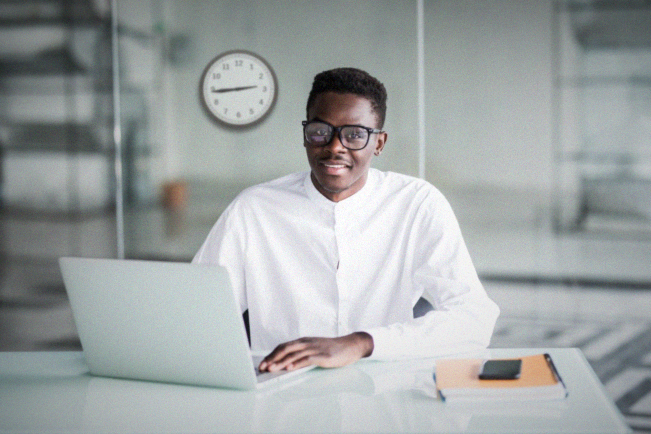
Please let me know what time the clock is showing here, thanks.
2:44
